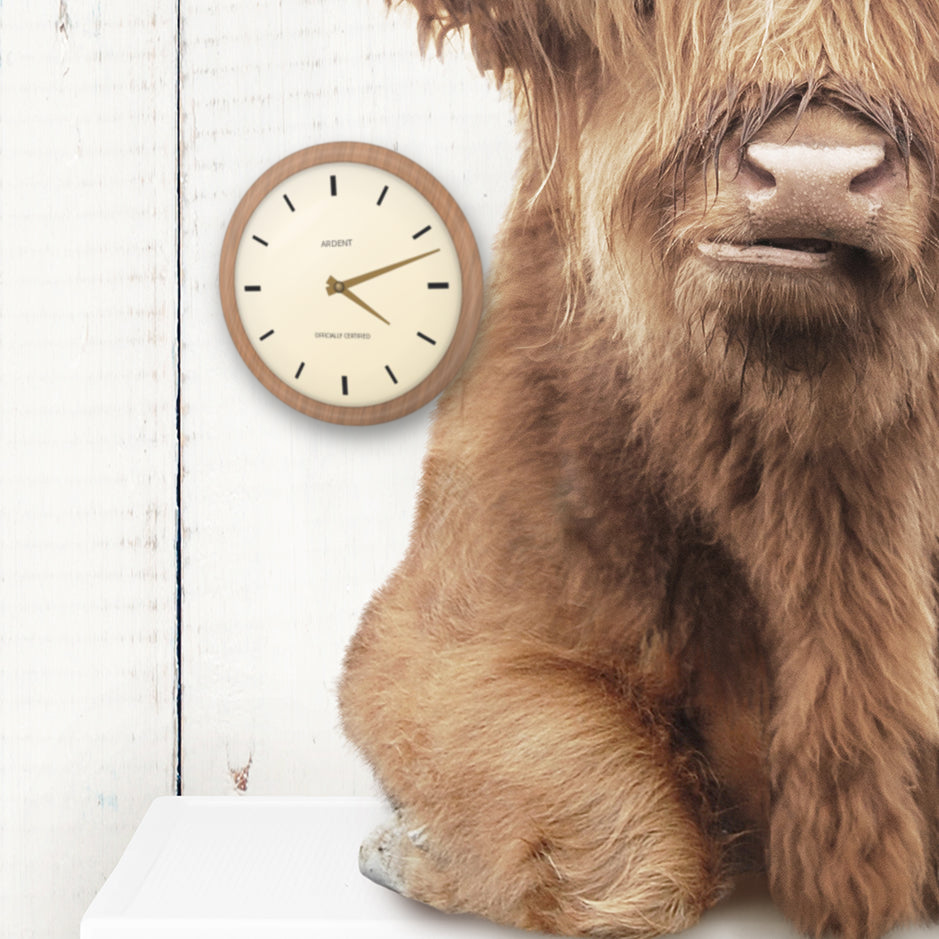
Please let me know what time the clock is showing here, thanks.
4:12
